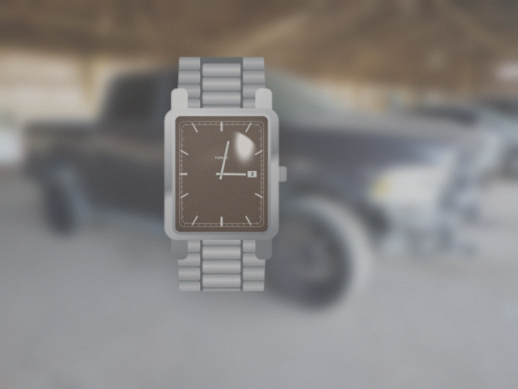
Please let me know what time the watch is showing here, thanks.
3:02
